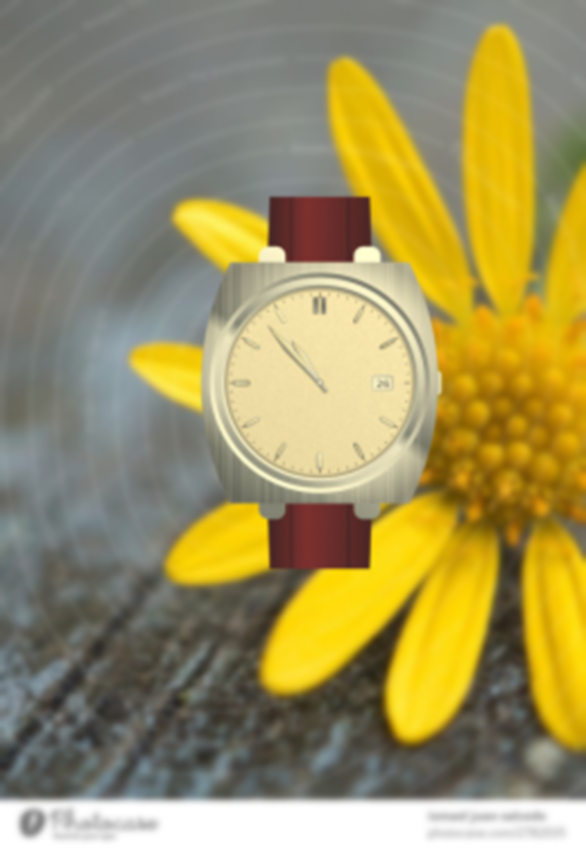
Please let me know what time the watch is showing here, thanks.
10:53
